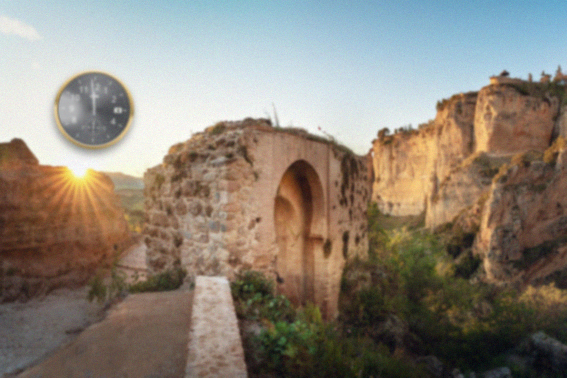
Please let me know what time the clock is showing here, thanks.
11:59
